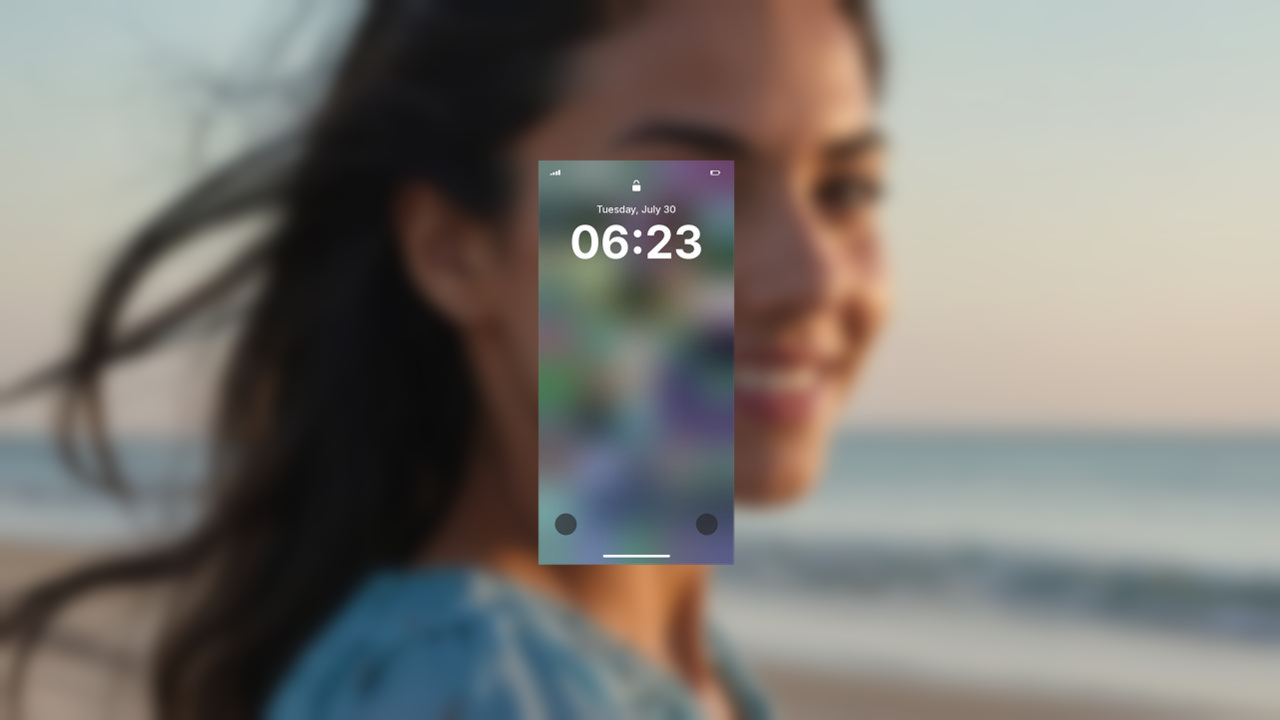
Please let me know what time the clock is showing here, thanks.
6:23
